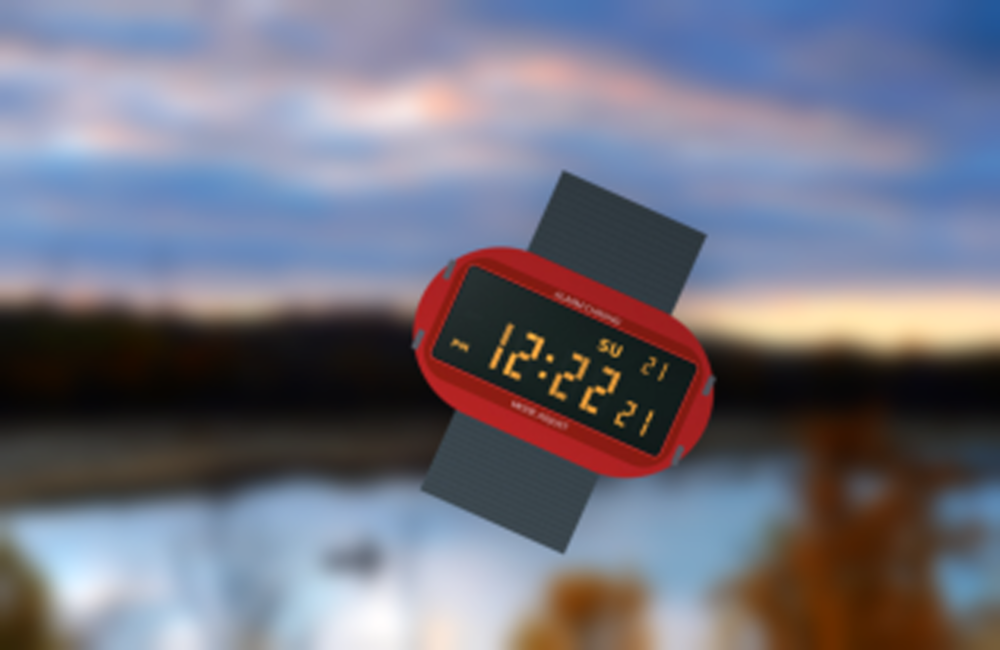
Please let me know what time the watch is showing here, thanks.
12:22:21
